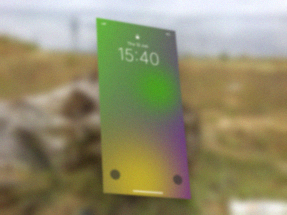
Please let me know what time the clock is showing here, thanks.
15:40
